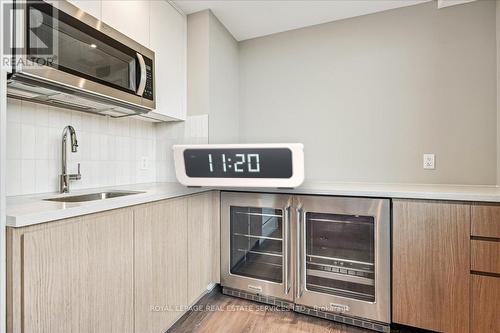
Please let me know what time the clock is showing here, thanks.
11:20
